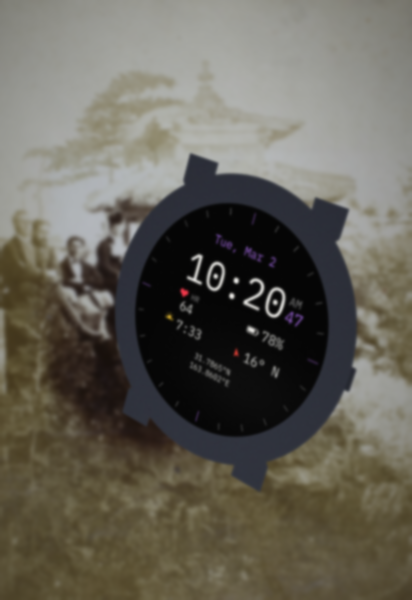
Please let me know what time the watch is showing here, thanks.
10:20:47
